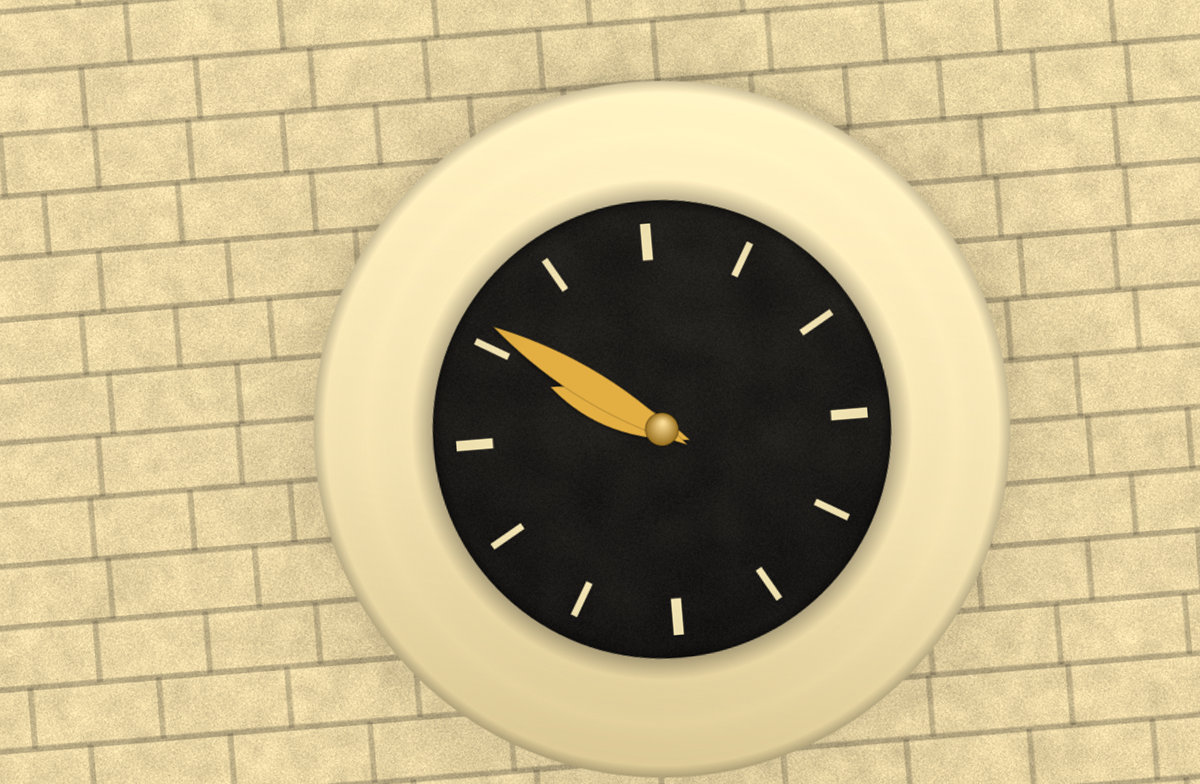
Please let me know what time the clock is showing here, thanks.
9:51
